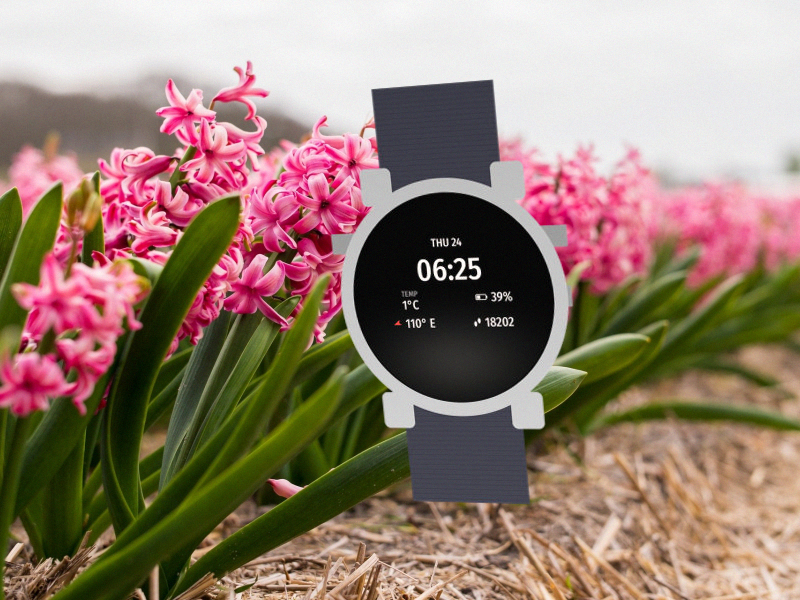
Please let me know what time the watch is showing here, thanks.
6:25
